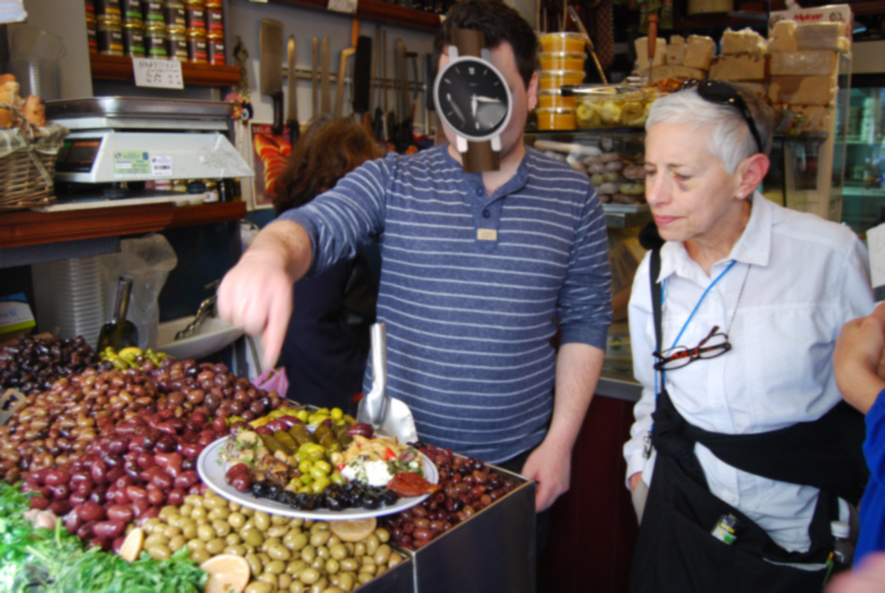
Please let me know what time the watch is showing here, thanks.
6:16
